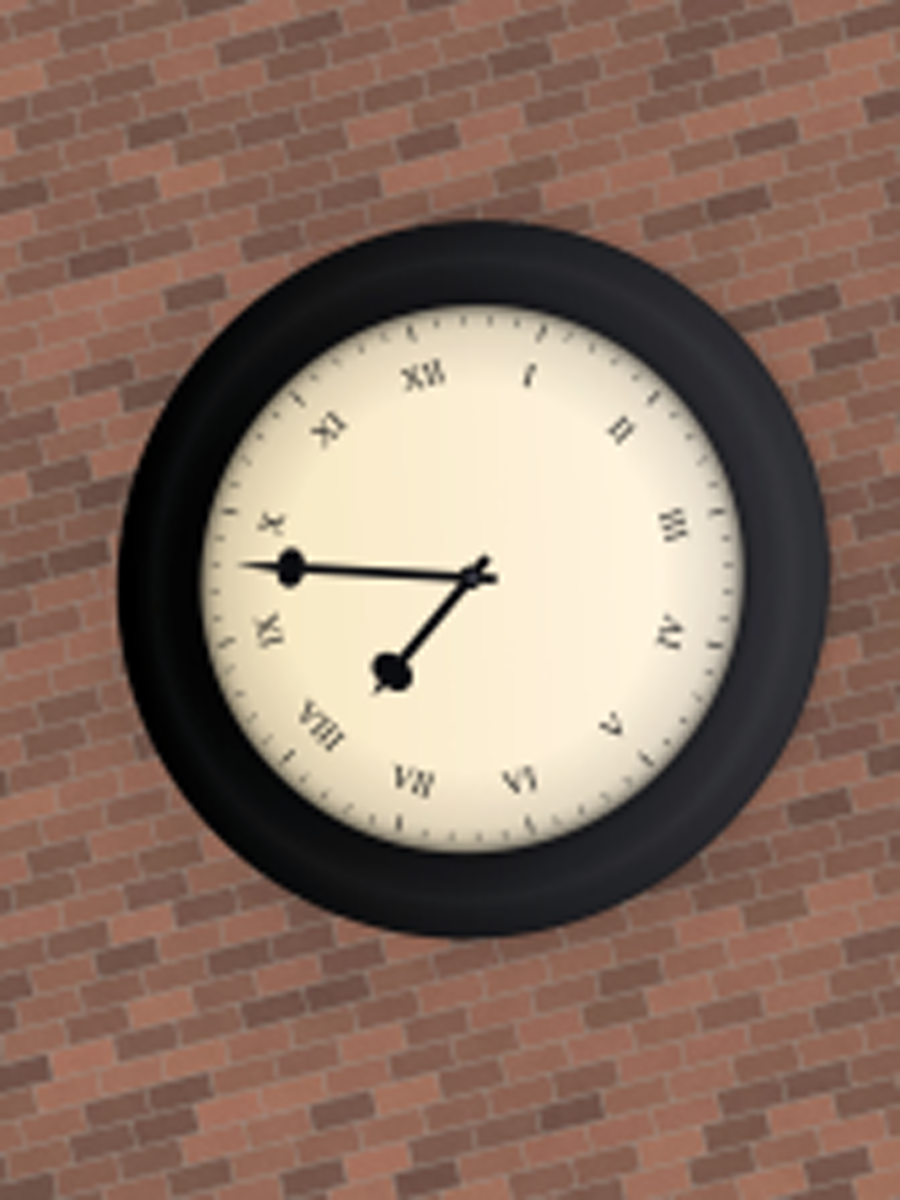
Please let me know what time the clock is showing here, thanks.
7:48
